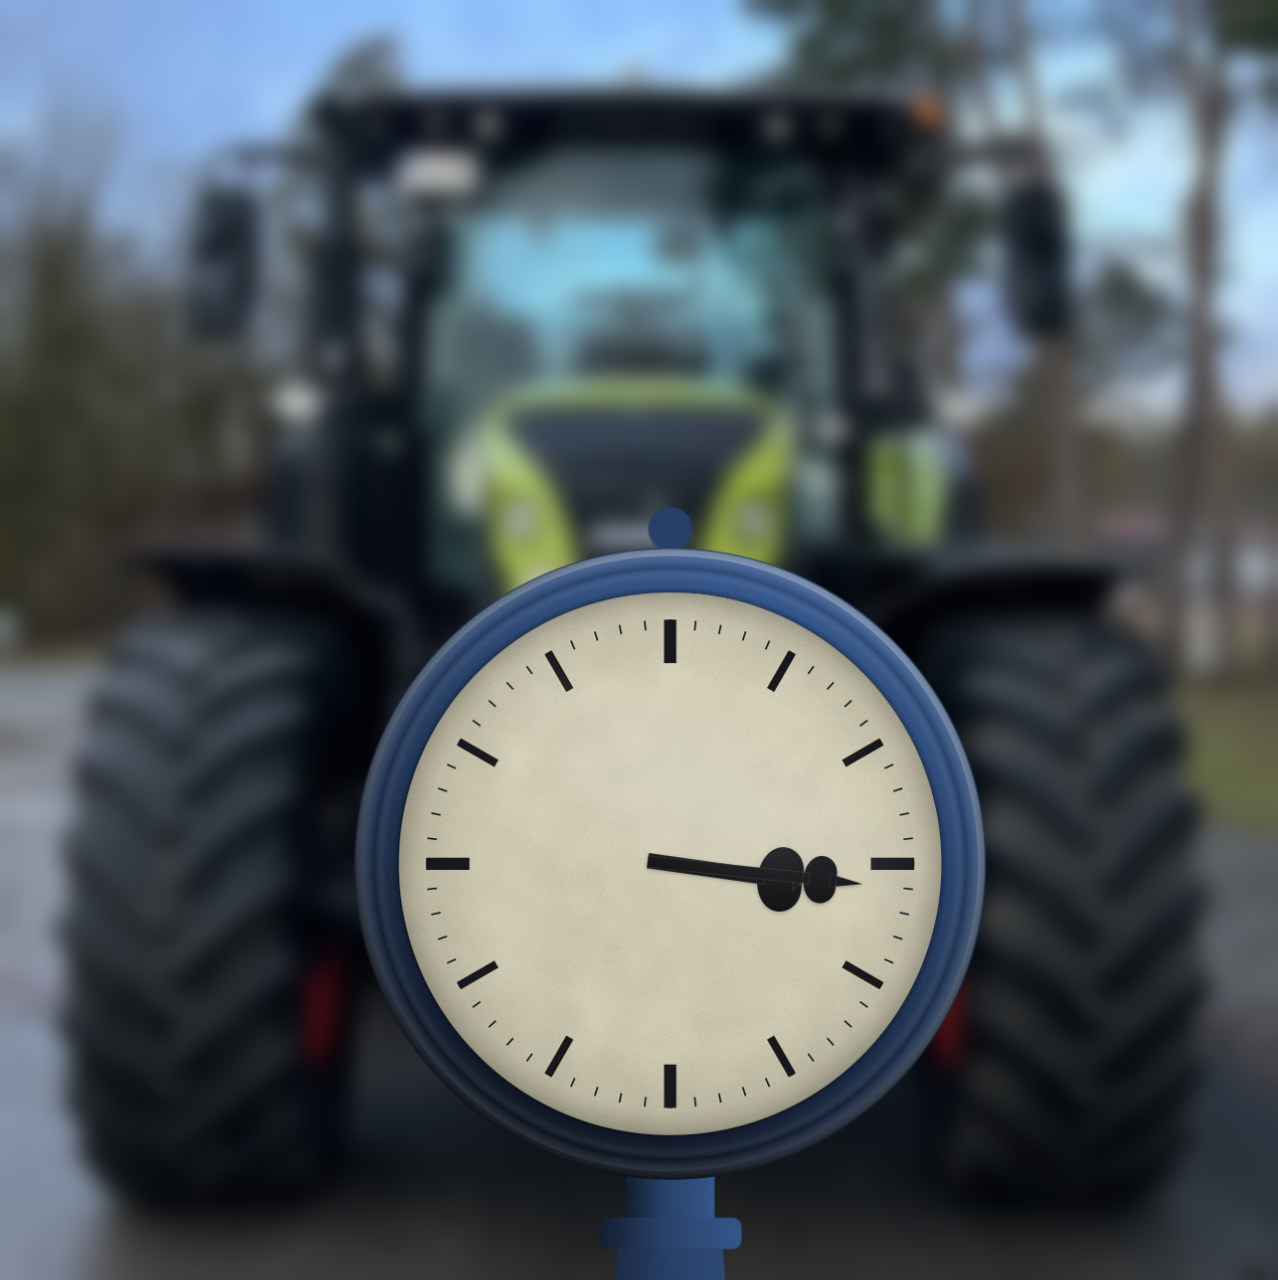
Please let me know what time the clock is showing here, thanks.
3:16
